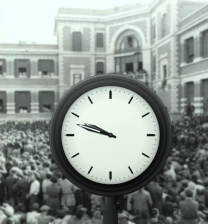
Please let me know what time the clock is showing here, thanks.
9:48
